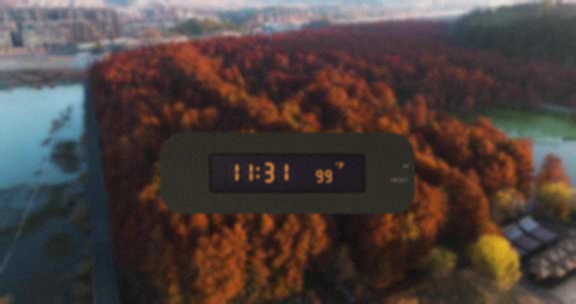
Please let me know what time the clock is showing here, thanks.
11:31
